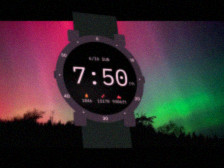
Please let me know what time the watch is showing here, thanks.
7:50
